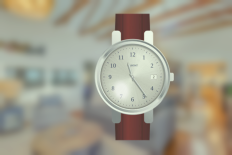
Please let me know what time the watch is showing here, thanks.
11:24
